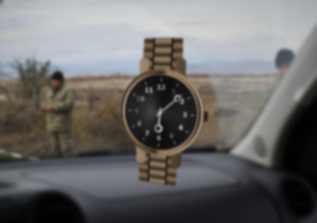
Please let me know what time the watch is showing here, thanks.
6:08
